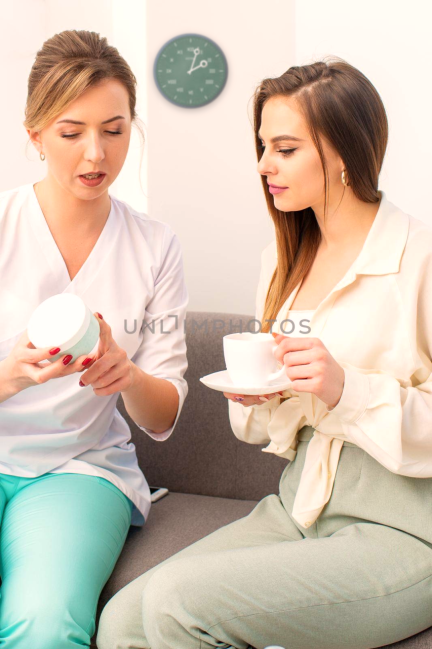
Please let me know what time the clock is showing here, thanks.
2:03
